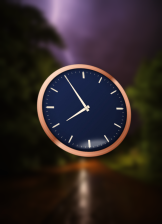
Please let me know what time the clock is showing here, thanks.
7:55
